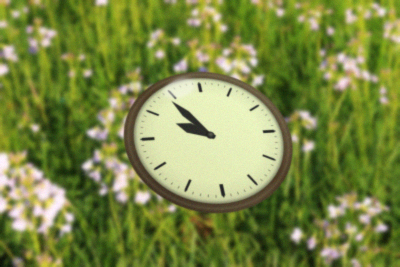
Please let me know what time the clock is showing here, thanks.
9:54
